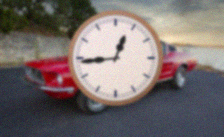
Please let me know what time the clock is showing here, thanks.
12:44
